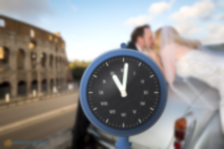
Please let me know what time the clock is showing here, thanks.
11:01
